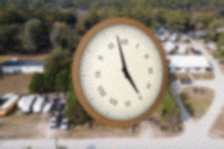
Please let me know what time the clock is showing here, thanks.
4:58
